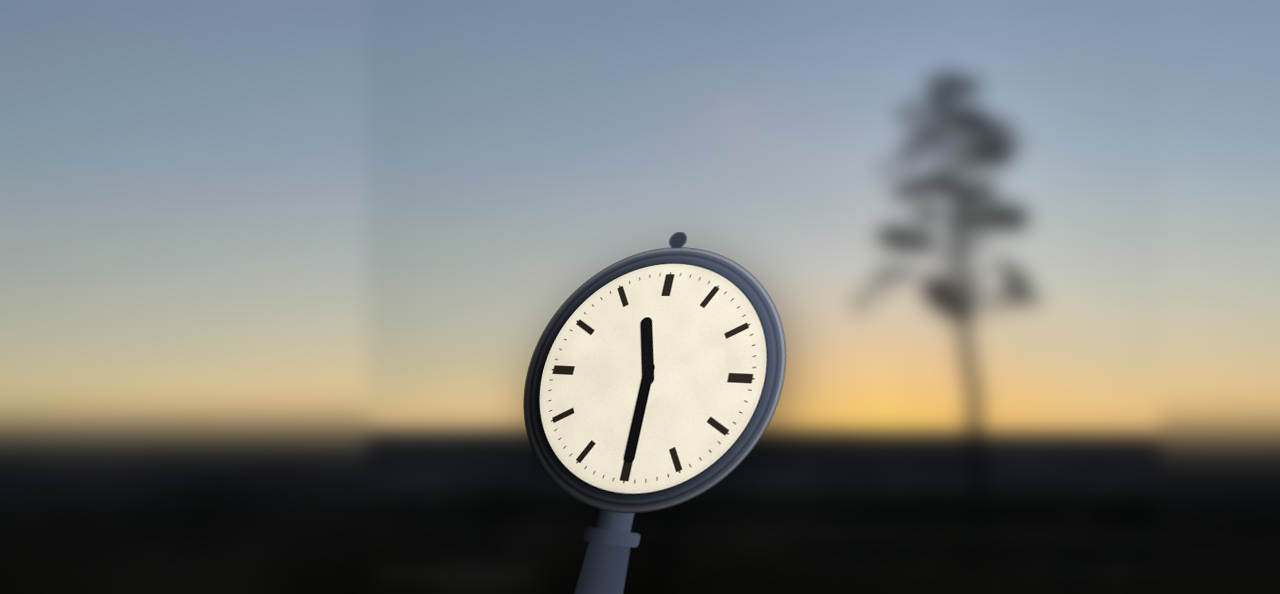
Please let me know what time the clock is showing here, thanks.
11:30
